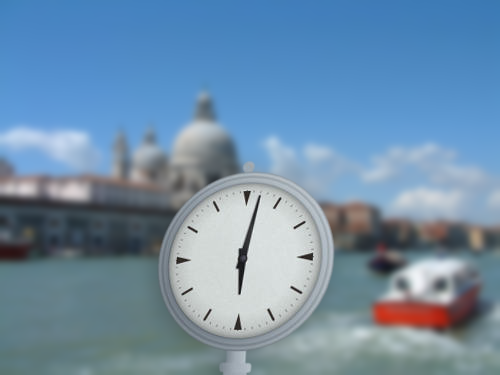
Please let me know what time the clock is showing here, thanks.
6:02
